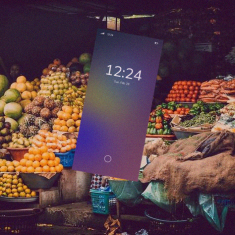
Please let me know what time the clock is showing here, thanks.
12:24
